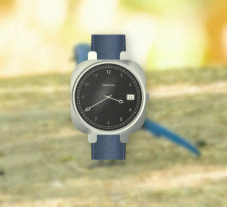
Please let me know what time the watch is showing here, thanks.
3:40
